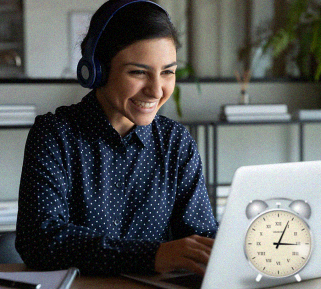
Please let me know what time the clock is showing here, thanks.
3:04
